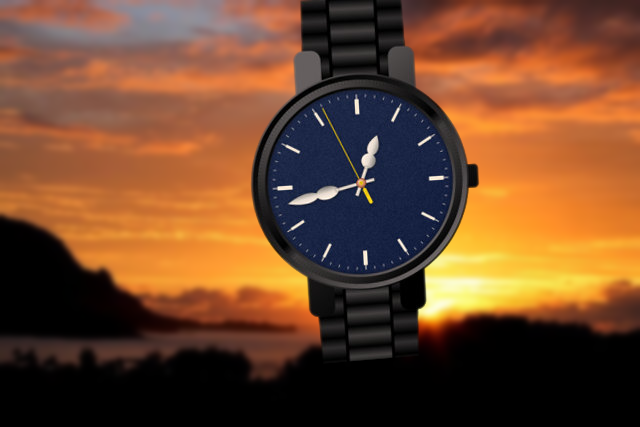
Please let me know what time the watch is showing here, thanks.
12:42:56
